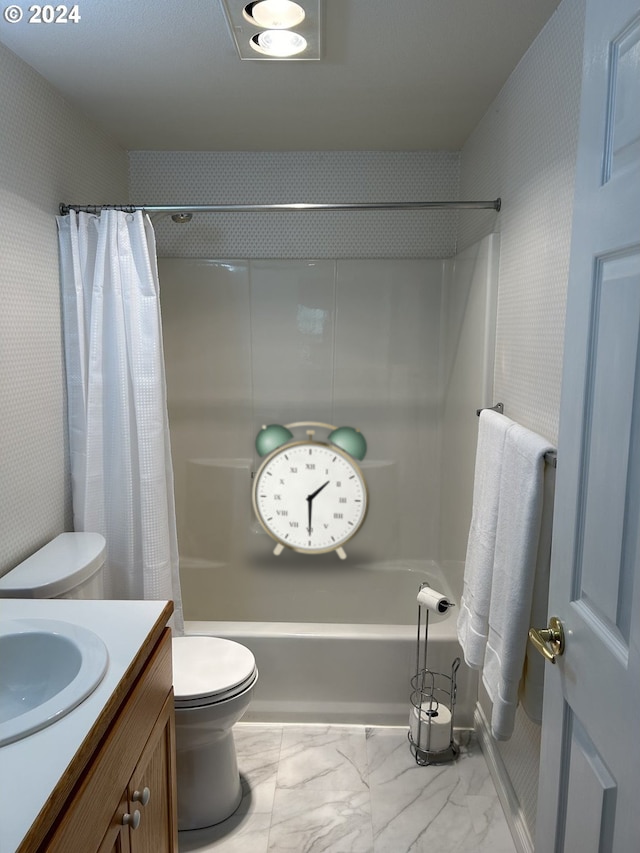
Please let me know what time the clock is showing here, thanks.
1:30
